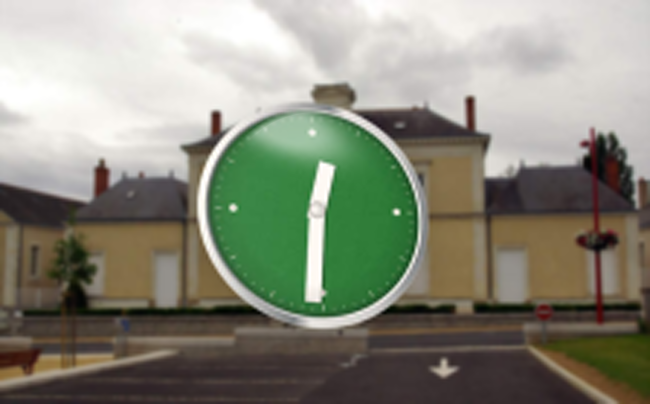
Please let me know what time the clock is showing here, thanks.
12:31
